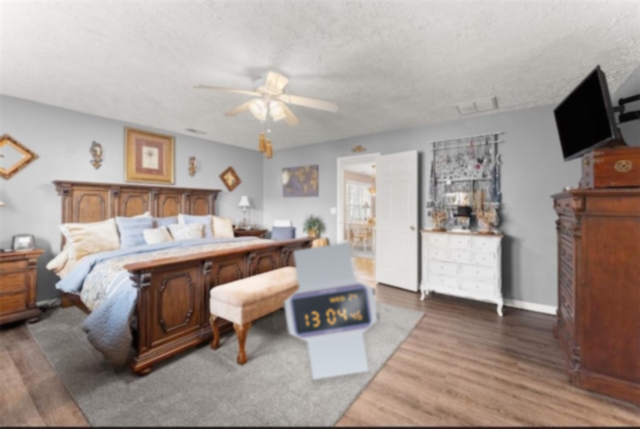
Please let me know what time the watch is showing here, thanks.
13:04
